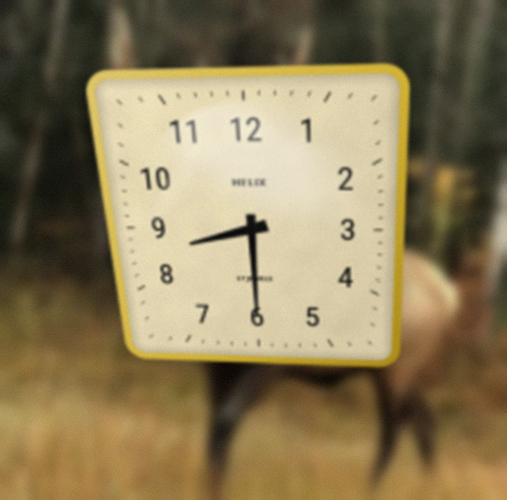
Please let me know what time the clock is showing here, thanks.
8:30
